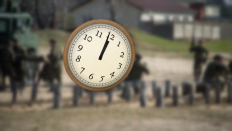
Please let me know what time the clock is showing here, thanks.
11:59
